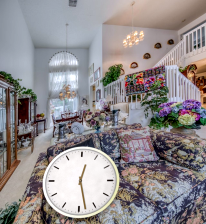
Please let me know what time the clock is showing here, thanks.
12:28
